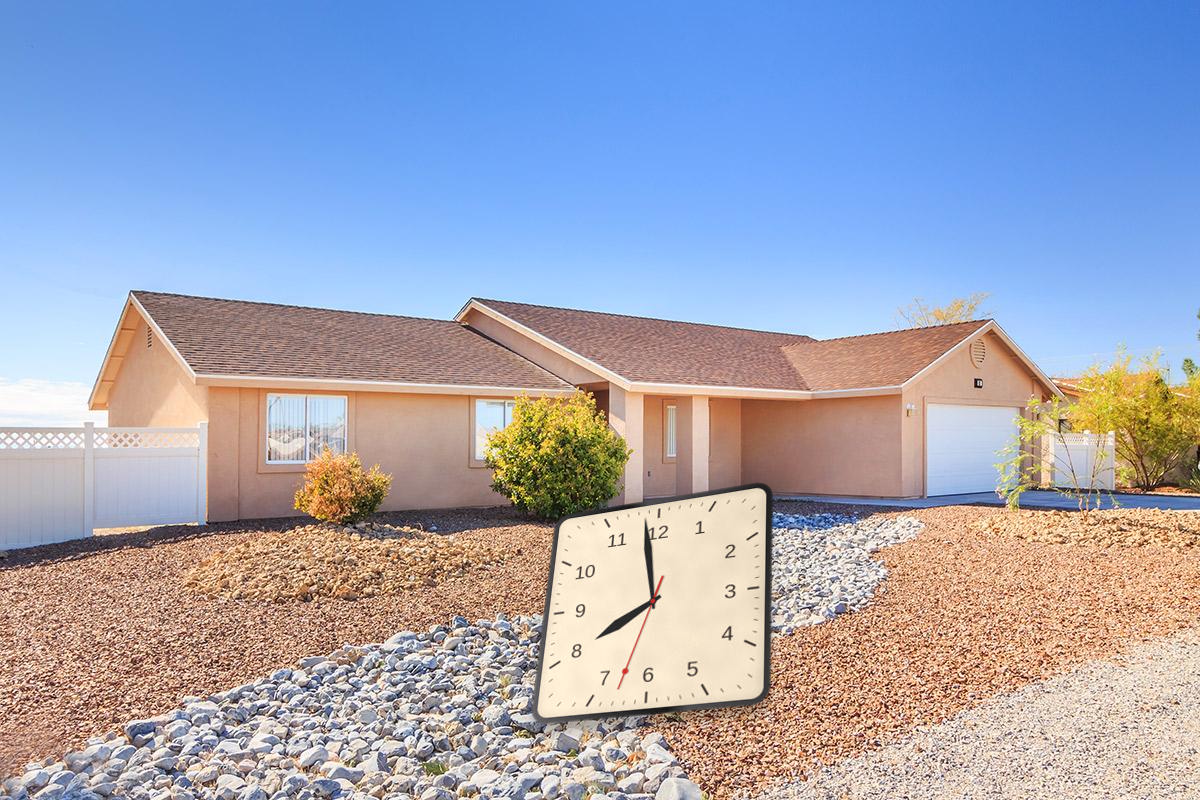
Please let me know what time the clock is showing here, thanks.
7:58:33
